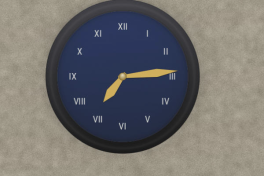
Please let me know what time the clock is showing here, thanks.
7:14
